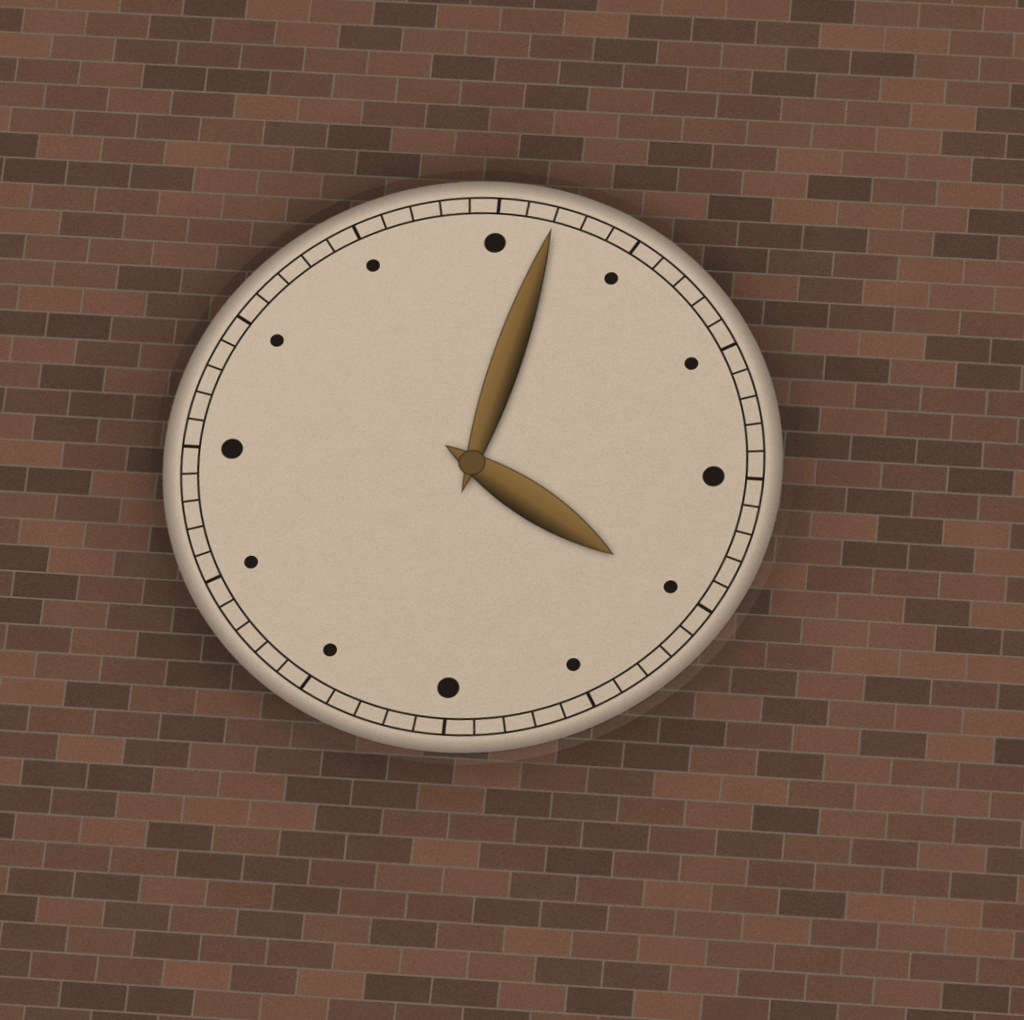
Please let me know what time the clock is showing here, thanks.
4:02
